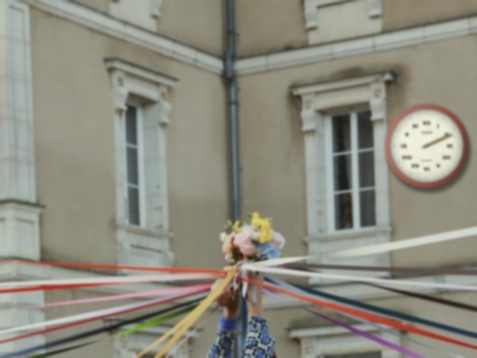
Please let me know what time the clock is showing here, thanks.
2:11
